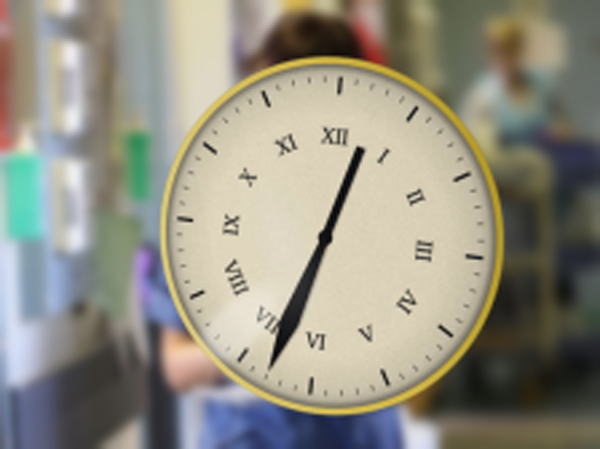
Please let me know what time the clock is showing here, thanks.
12:33
